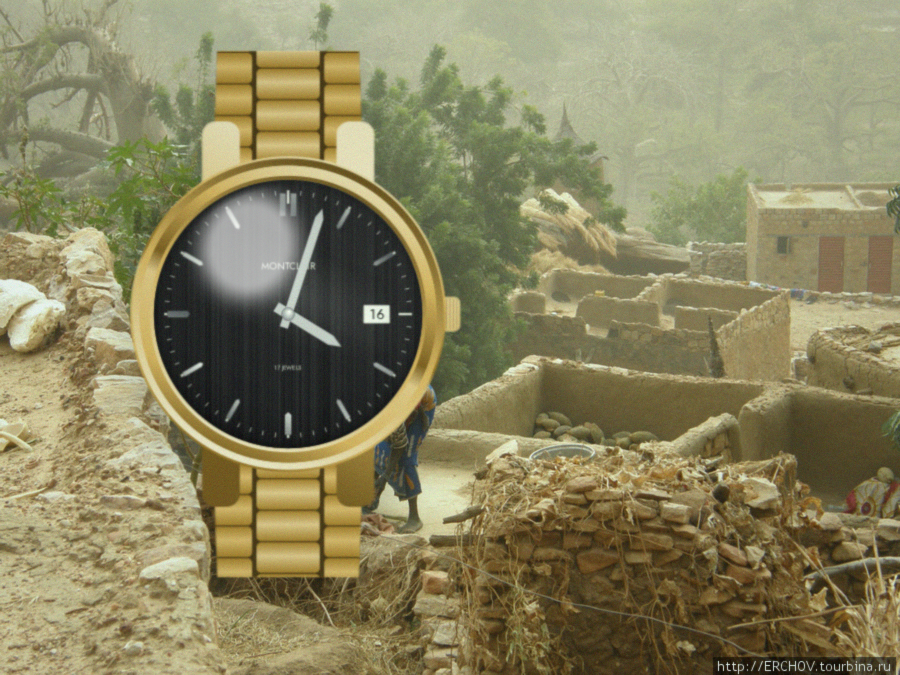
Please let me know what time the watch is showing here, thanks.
4:03
